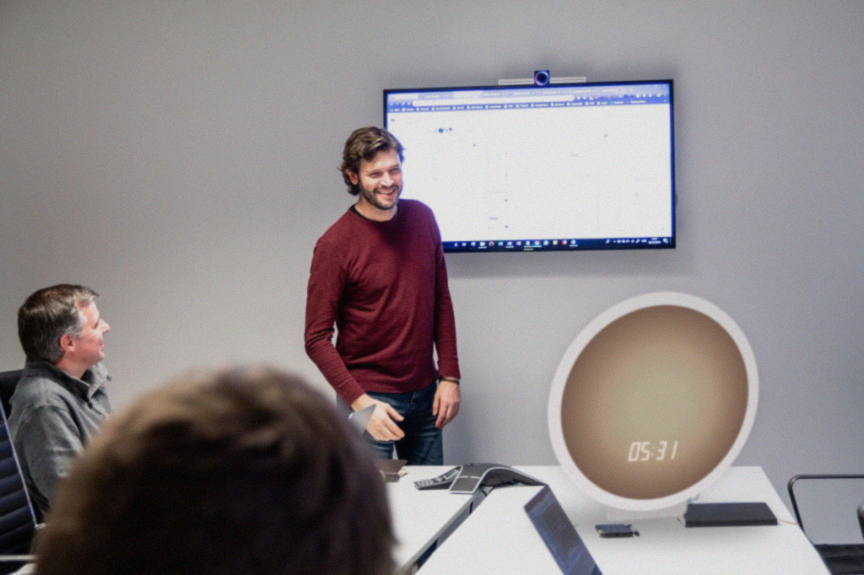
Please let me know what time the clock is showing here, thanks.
5:31
